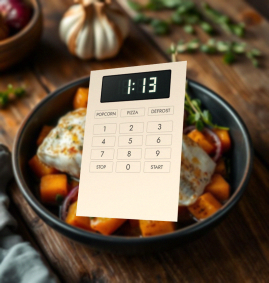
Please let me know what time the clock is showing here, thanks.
1:13
